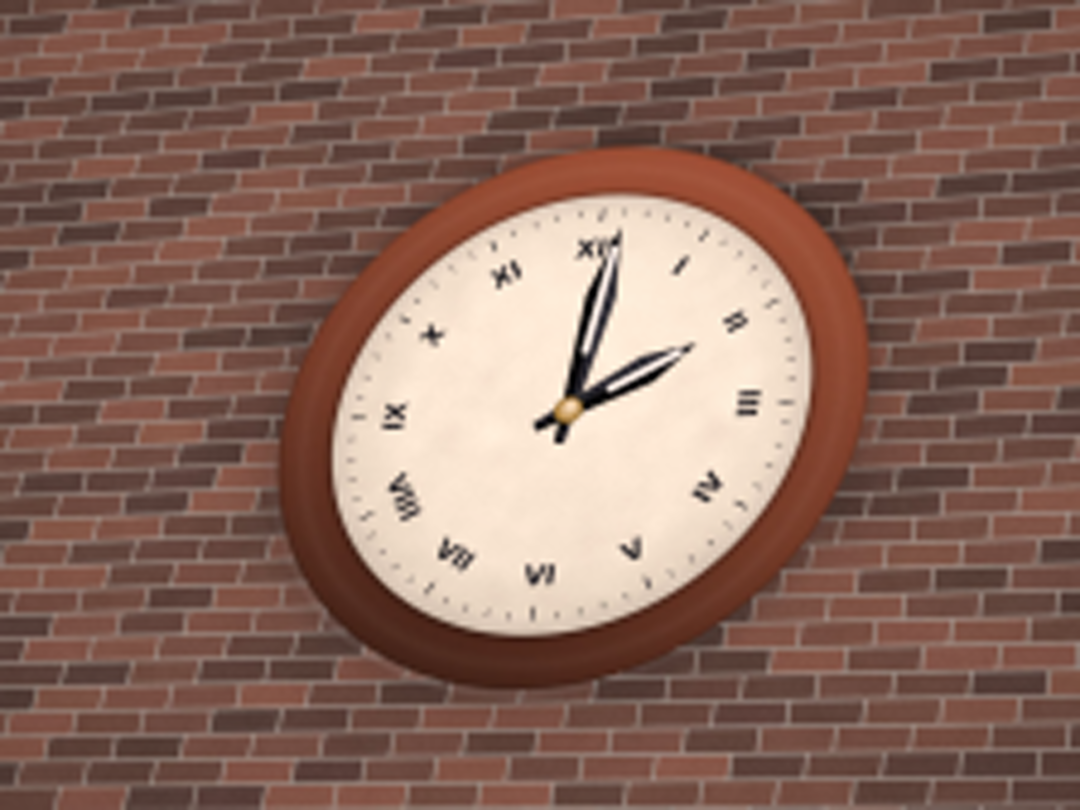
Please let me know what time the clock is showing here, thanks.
2:01
